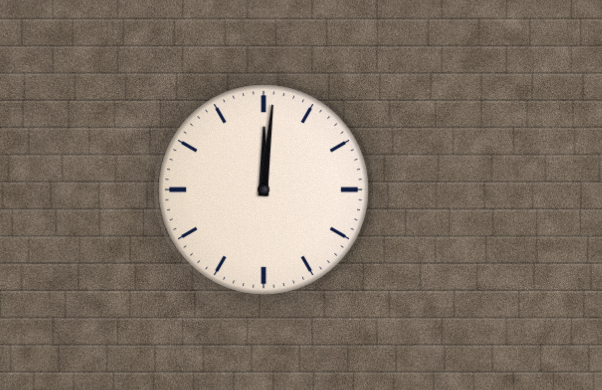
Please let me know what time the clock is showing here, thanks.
12:01
